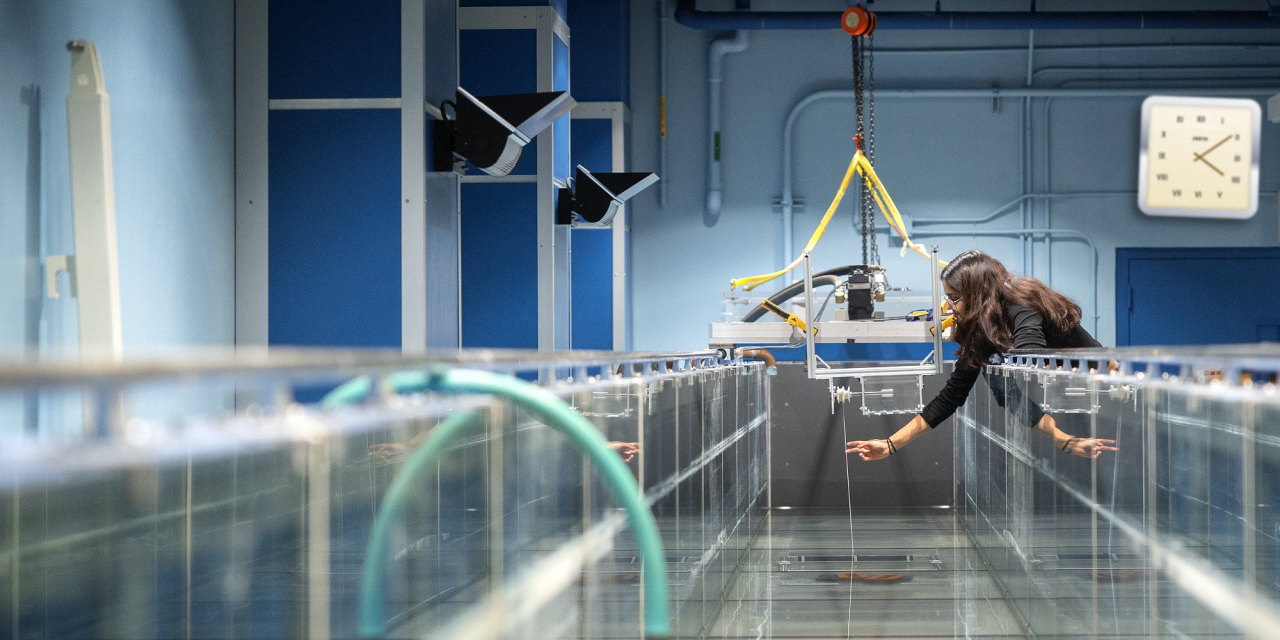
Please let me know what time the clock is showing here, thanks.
4:09
